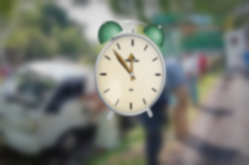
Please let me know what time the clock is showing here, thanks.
11:53
